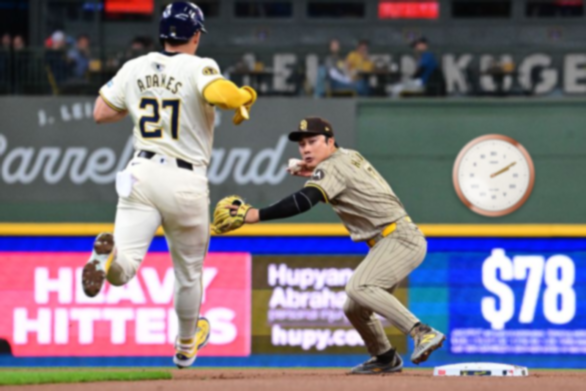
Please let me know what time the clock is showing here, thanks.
2:10
